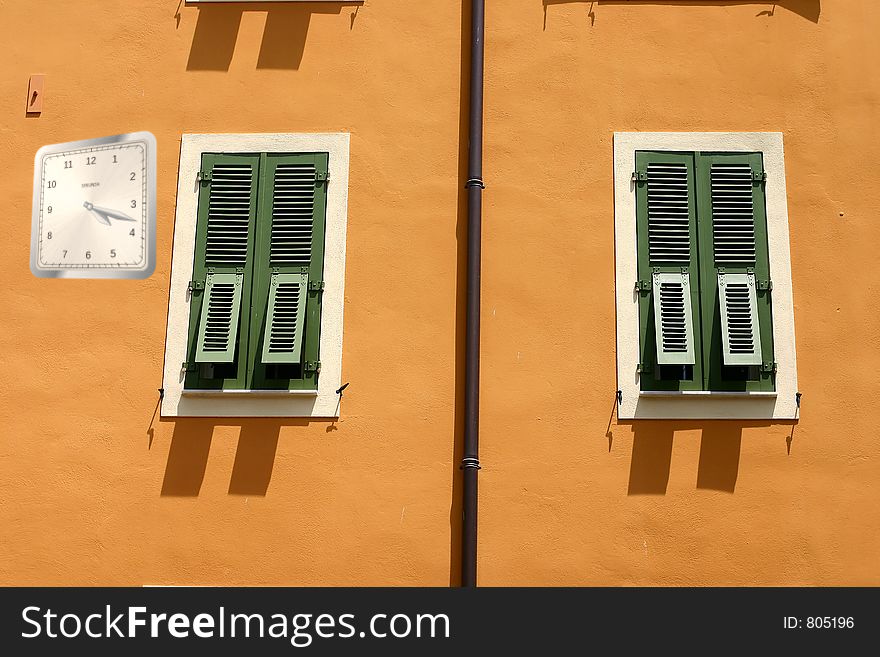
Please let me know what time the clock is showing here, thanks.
4:18
